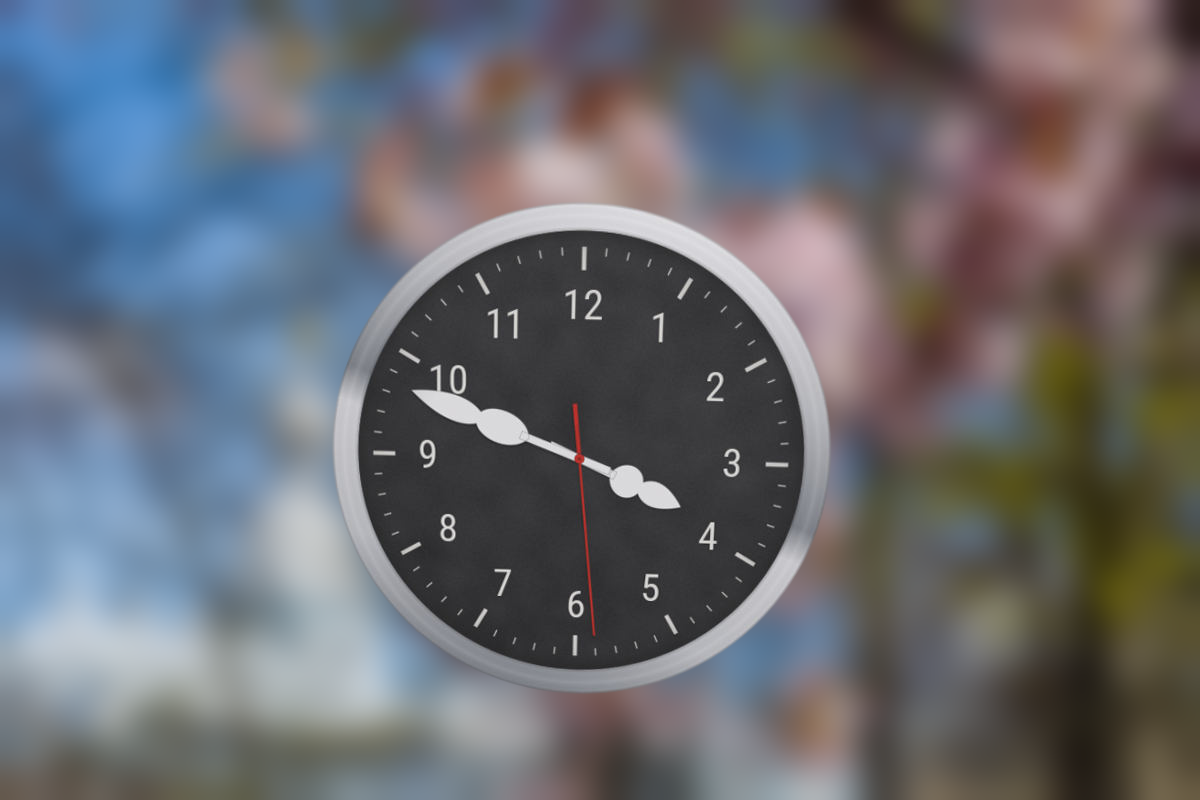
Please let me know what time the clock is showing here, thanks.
3:48:29
